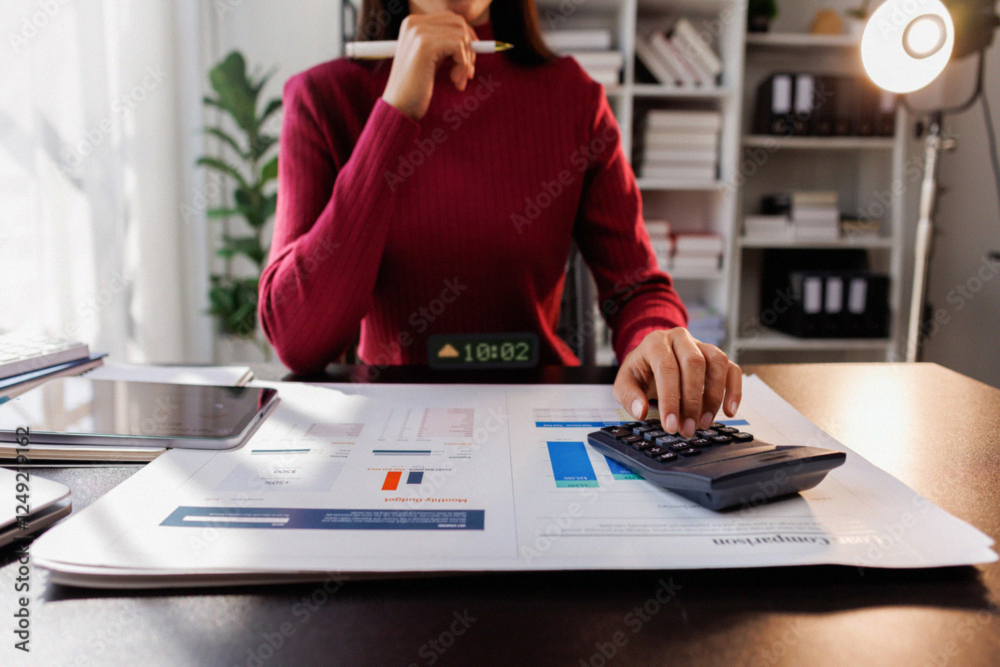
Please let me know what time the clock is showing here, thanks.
10:02
